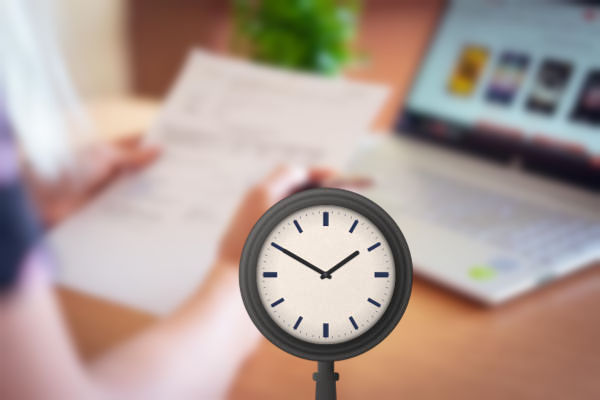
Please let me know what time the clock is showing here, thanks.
1:50
